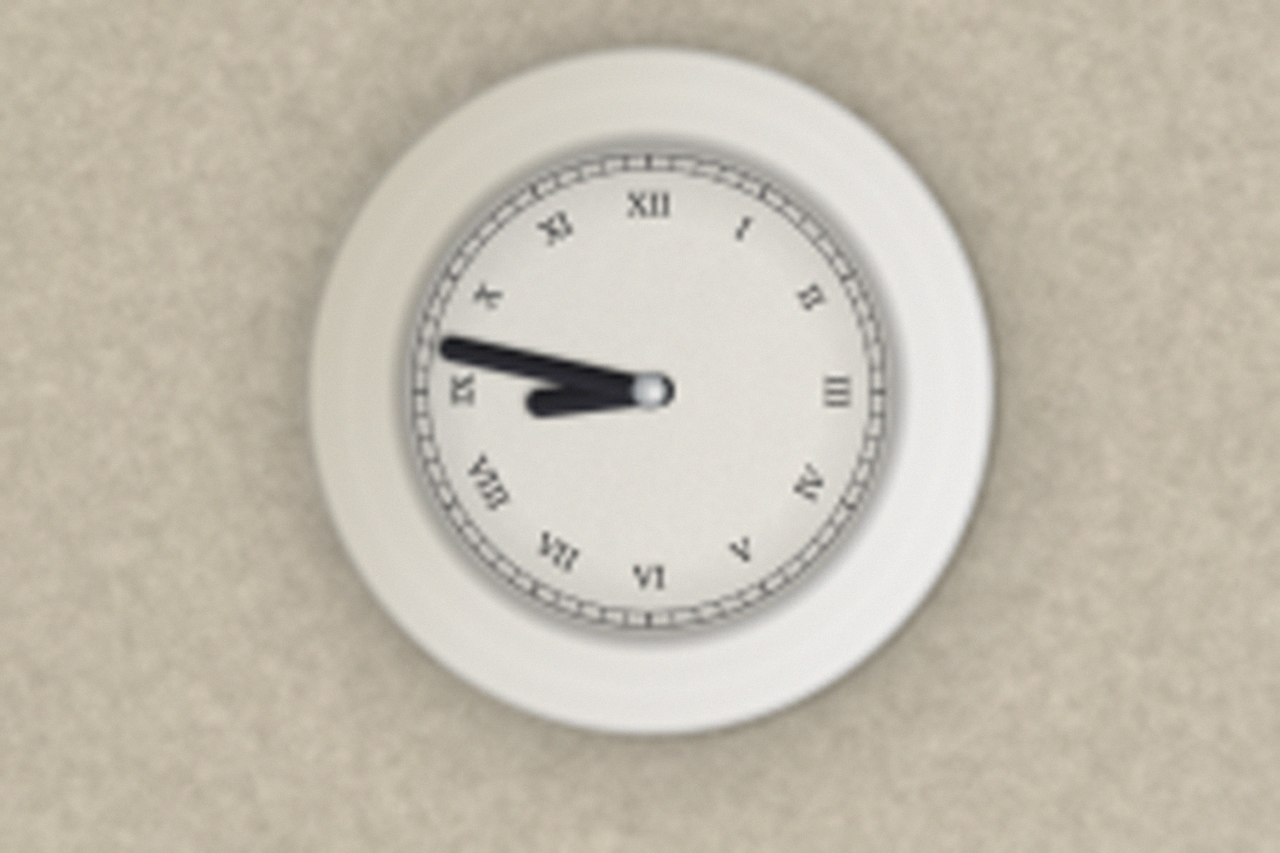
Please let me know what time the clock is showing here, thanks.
8:47
